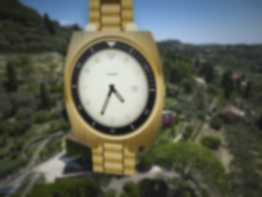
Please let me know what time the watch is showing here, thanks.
4:34
